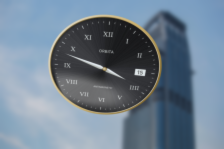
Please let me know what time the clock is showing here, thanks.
3:48
